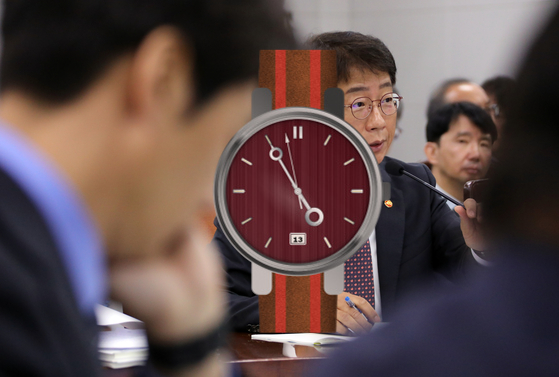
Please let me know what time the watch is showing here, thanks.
4:54:58
